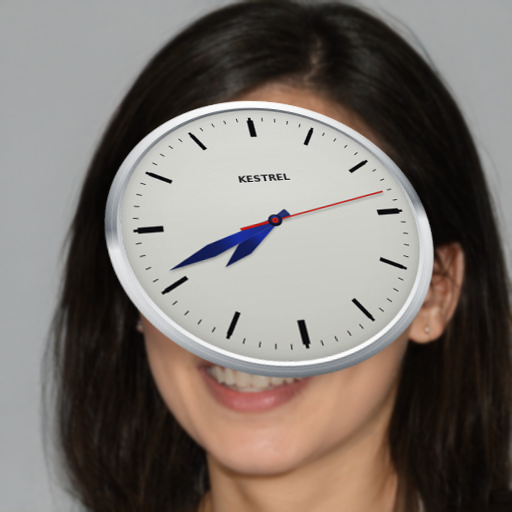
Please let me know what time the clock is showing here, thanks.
7:41:13
